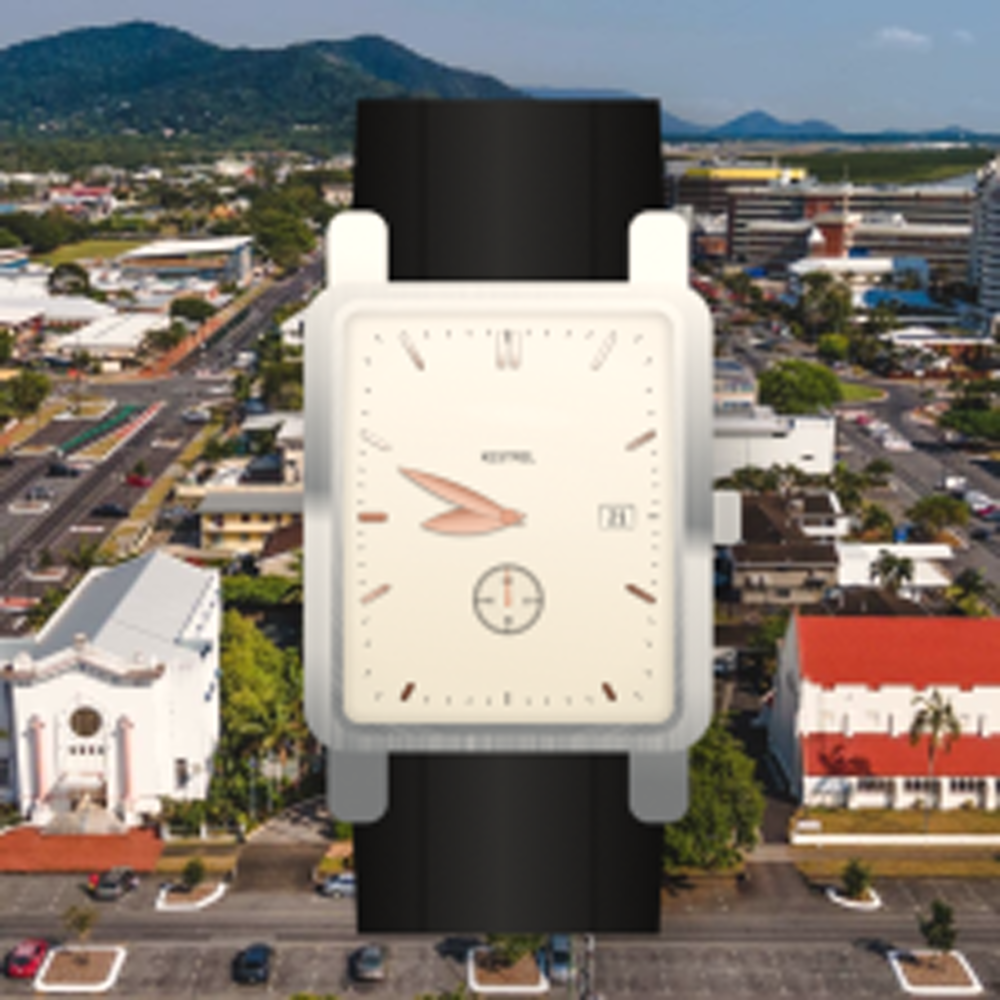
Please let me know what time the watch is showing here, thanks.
8:49
